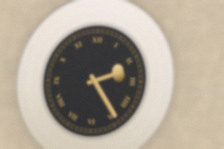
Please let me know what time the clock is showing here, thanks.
2:24
